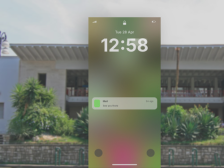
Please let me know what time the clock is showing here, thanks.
12:58
